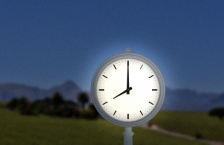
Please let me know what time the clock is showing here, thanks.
8:00
